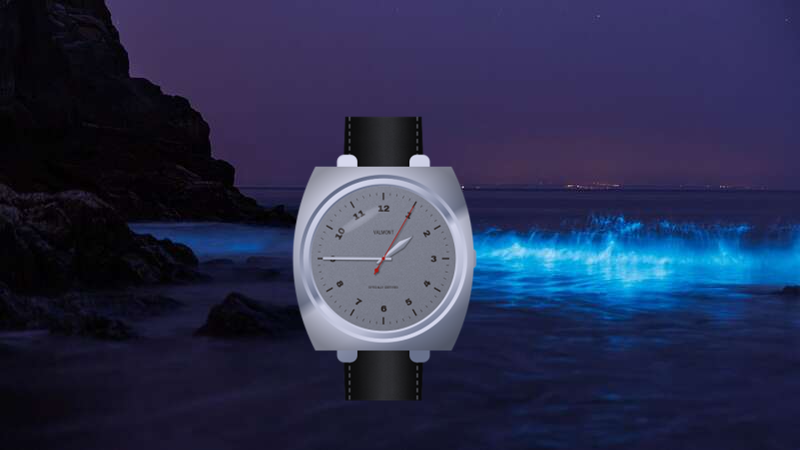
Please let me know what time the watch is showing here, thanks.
1:45:05
